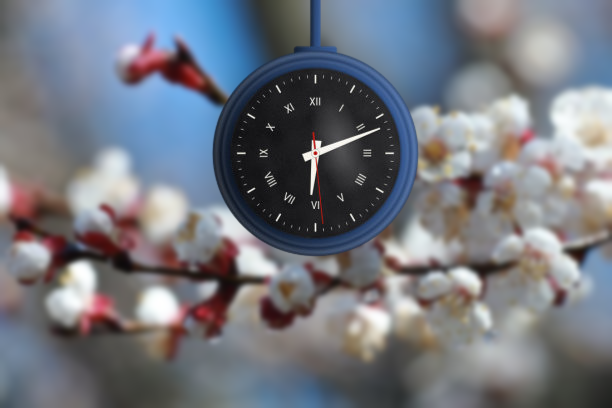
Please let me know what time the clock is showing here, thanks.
6:11:29
